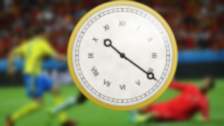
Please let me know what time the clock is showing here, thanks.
10:21
